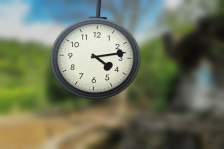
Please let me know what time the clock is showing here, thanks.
4:13
